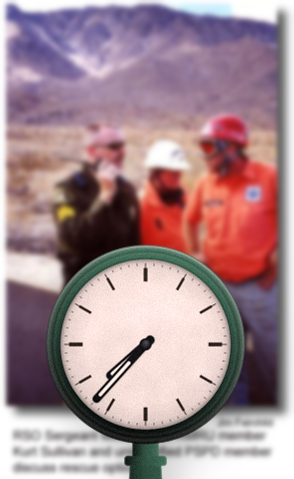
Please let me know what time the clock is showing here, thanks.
7:37
